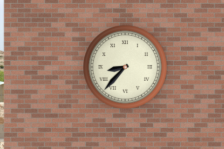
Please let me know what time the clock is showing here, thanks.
8:37
